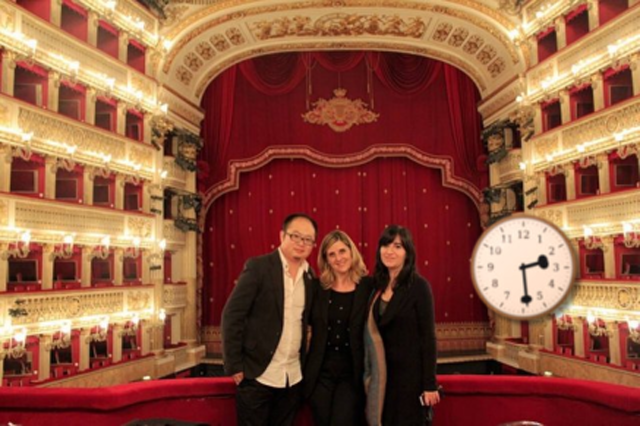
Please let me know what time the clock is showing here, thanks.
2:29
